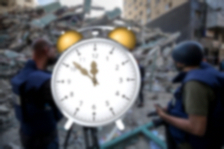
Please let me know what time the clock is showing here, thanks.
11:52
